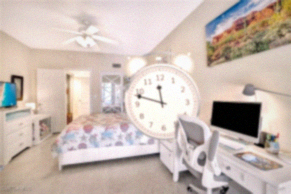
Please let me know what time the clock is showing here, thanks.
11:48
